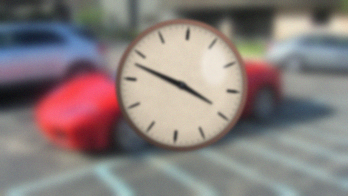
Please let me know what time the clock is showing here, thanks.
3:48
